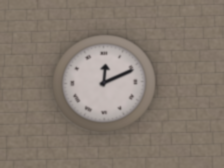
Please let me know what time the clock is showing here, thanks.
12:11
